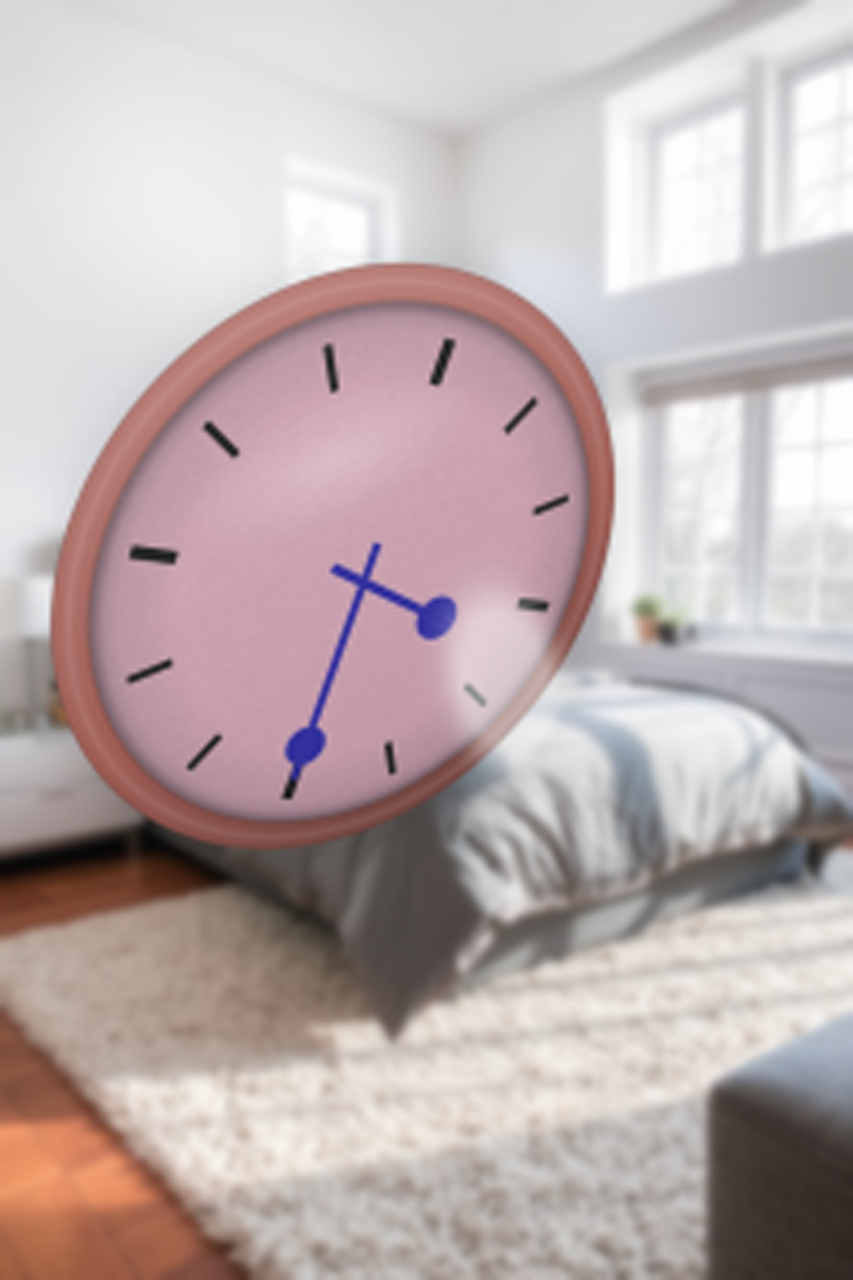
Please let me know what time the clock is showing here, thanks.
3:30
